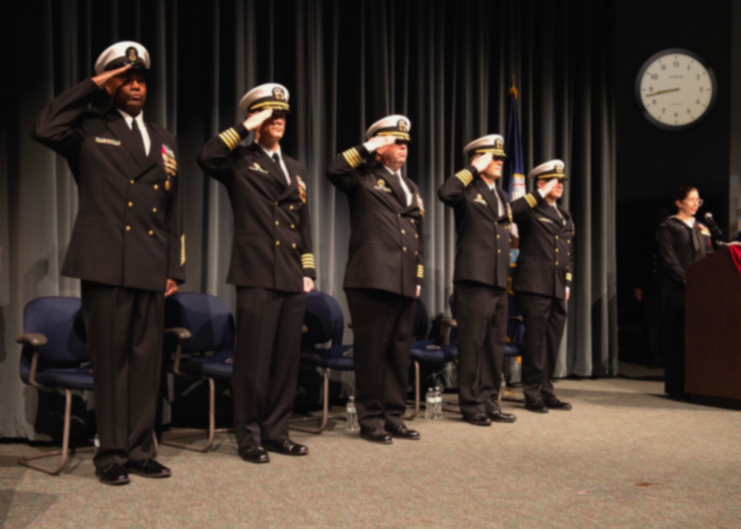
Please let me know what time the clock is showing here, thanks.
8:43
